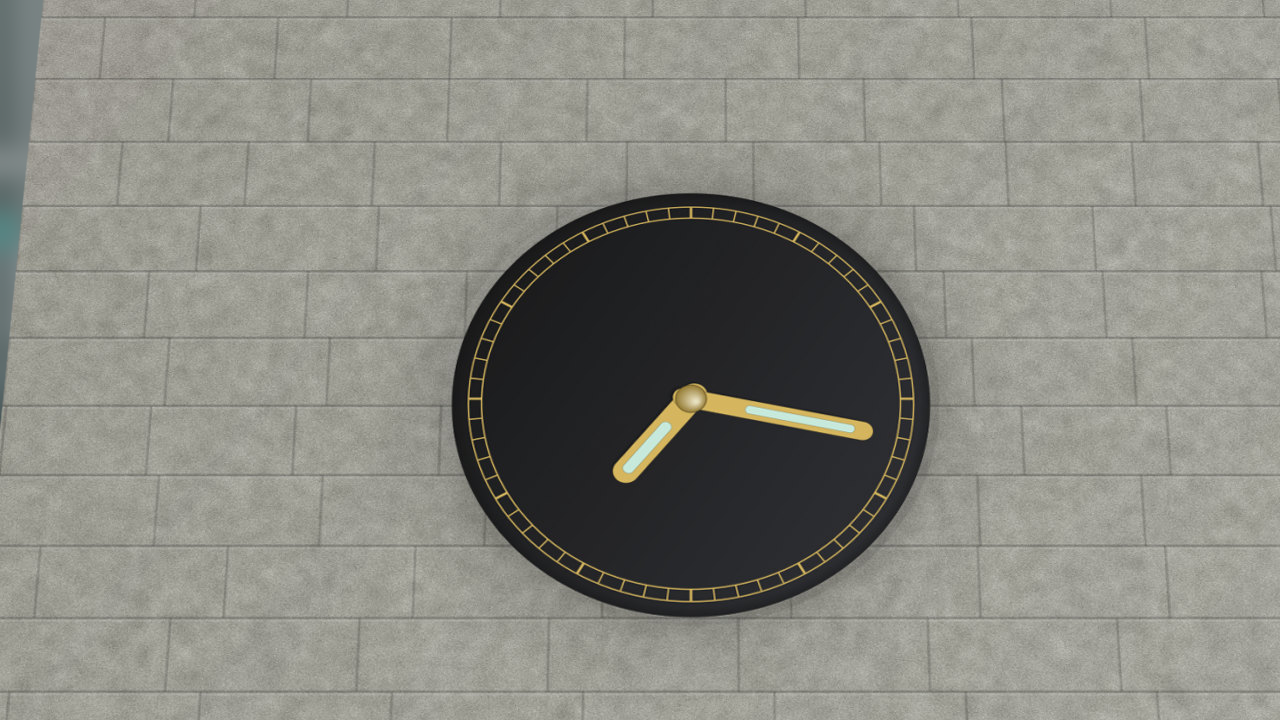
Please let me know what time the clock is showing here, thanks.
7:17
